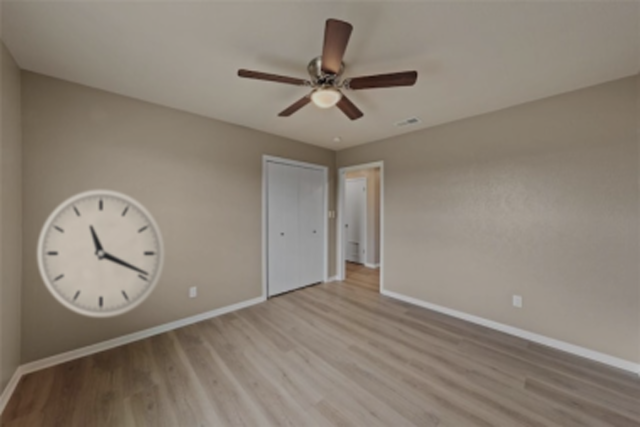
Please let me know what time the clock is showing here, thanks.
11:19
